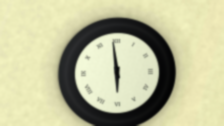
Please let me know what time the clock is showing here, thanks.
5:59
